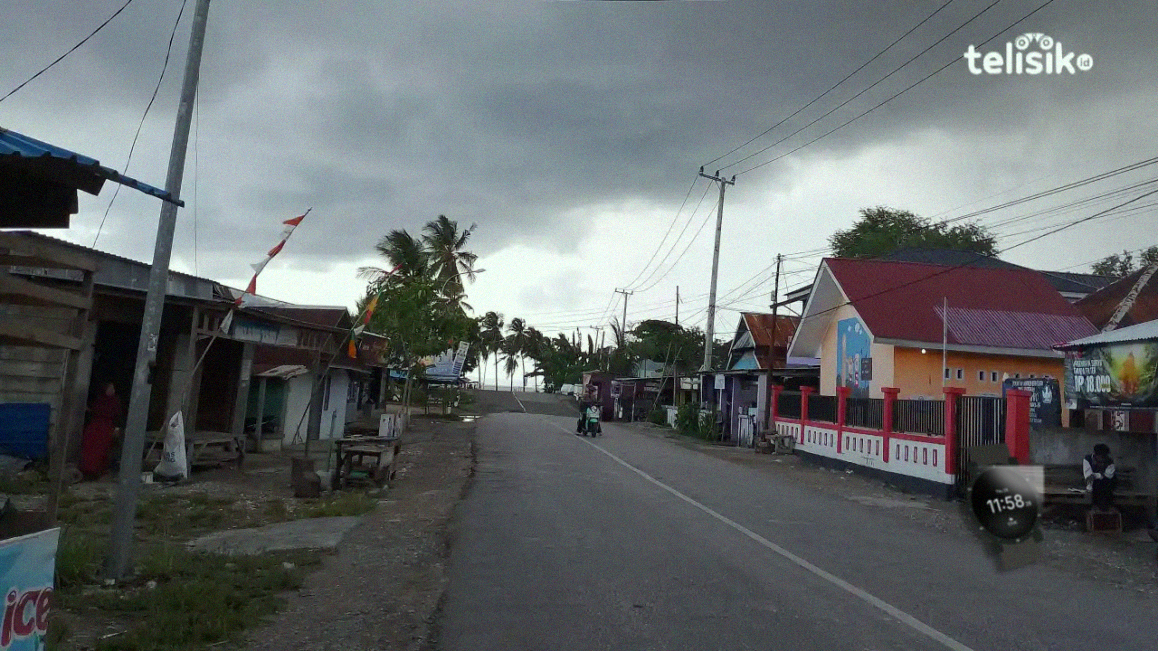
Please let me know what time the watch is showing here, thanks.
11:58
